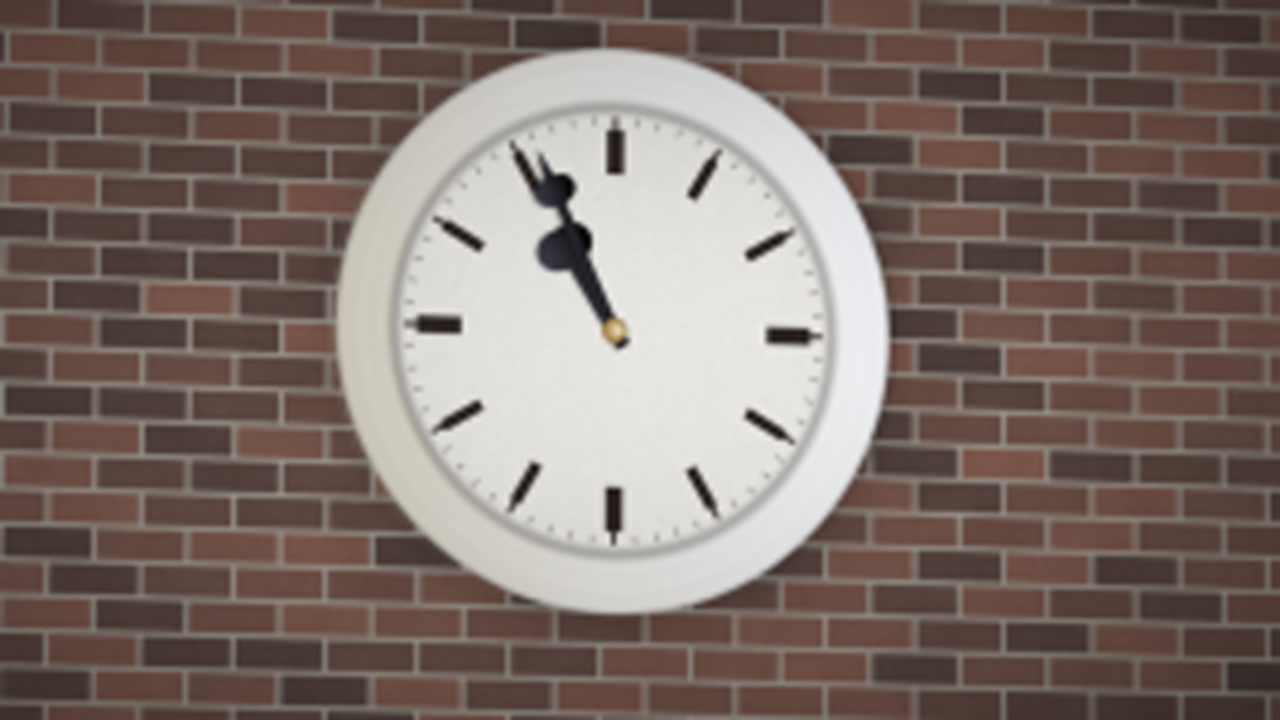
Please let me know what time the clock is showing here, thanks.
10:56
